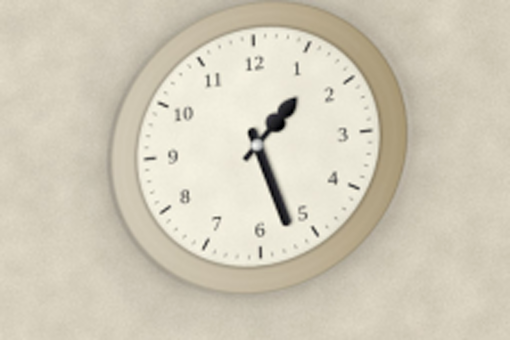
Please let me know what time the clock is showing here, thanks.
1:27
